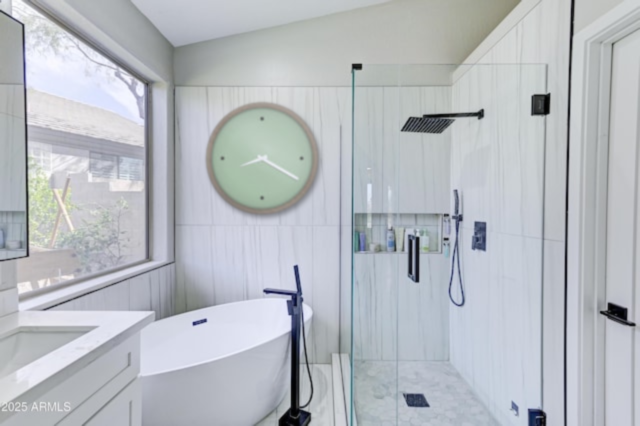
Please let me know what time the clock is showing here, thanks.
8:20
